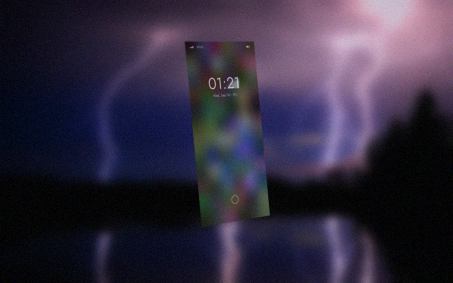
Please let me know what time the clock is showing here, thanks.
1:21
